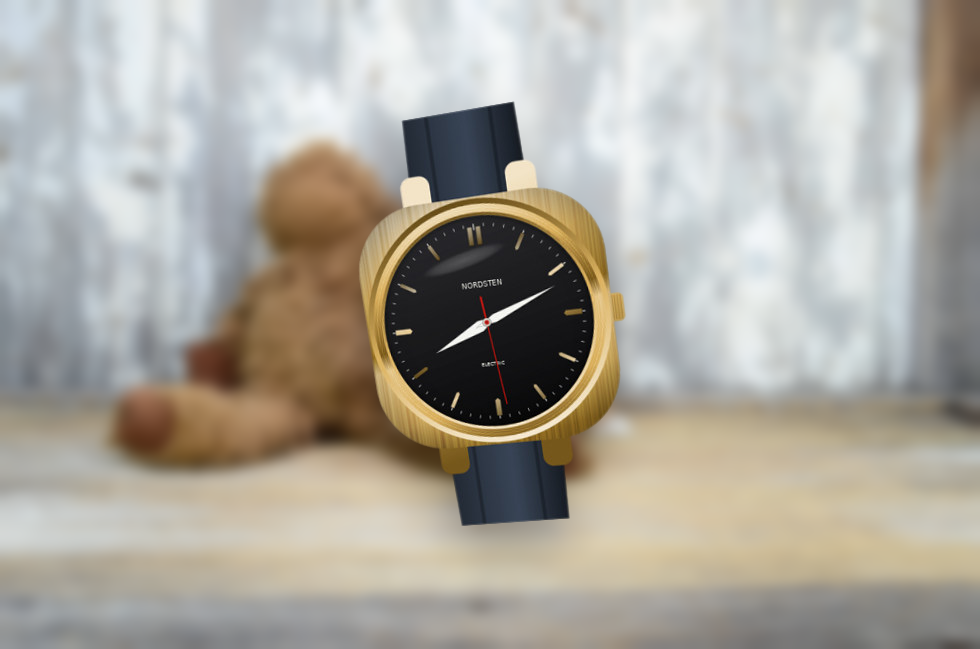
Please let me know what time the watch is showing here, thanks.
8:11:29
